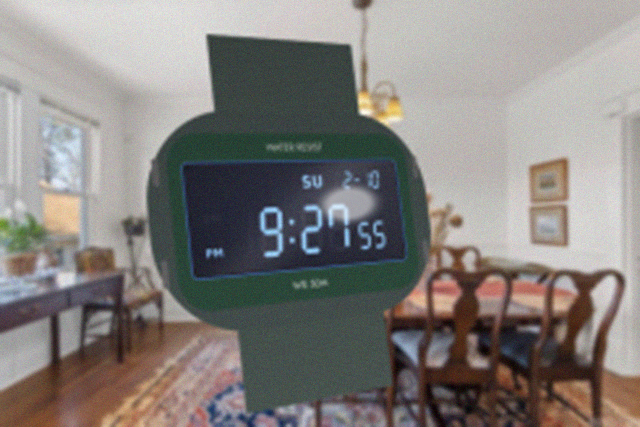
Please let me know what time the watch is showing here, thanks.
9:27:55
